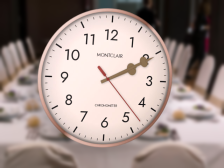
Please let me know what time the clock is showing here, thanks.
2:10:23
